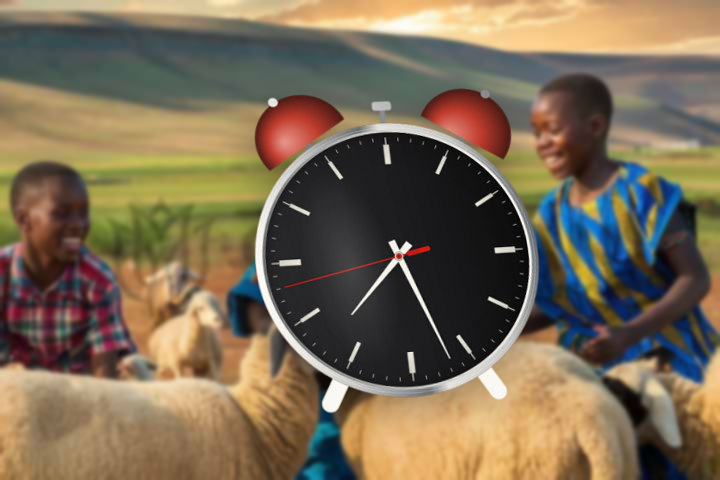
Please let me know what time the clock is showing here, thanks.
7:26:43
